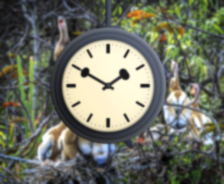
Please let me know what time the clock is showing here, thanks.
1:50
